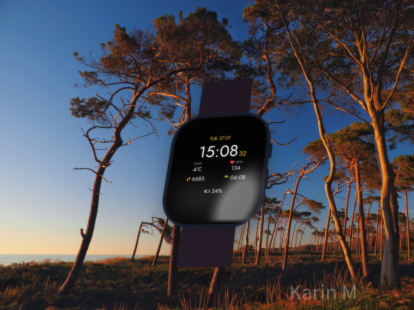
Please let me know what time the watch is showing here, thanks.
15:08
